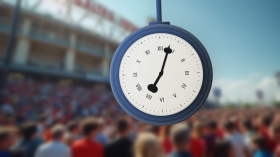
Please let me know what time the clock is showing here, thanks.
7:03
